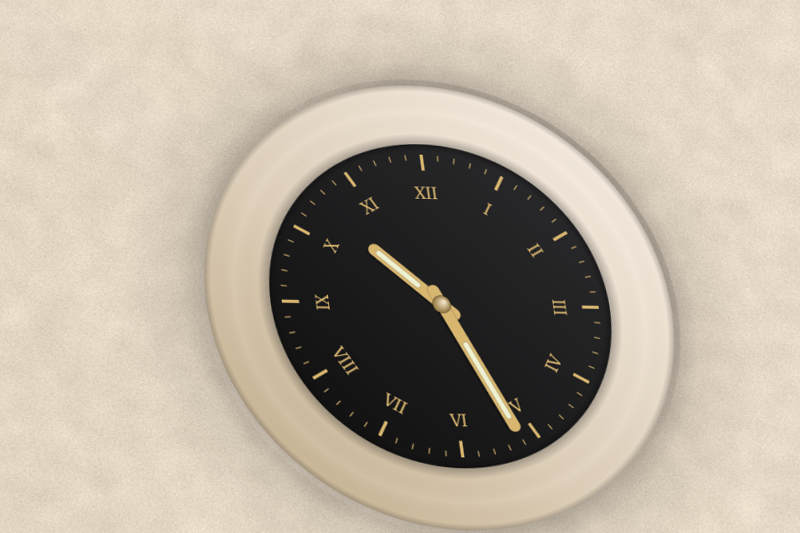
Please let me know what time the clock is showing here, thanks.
10:26
